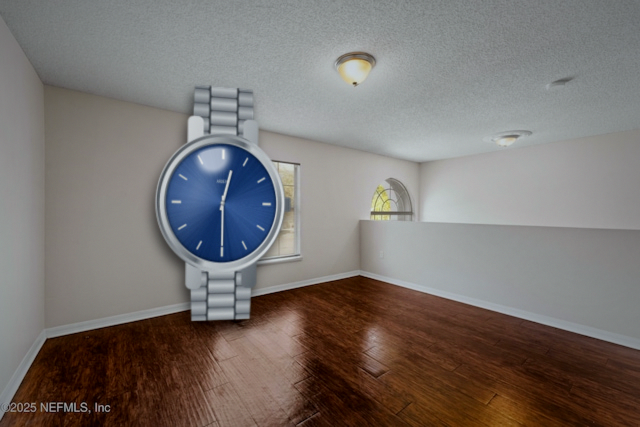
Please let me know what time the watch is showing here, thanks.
12:30
